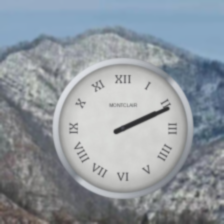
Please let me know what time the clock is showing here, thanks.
2:11
